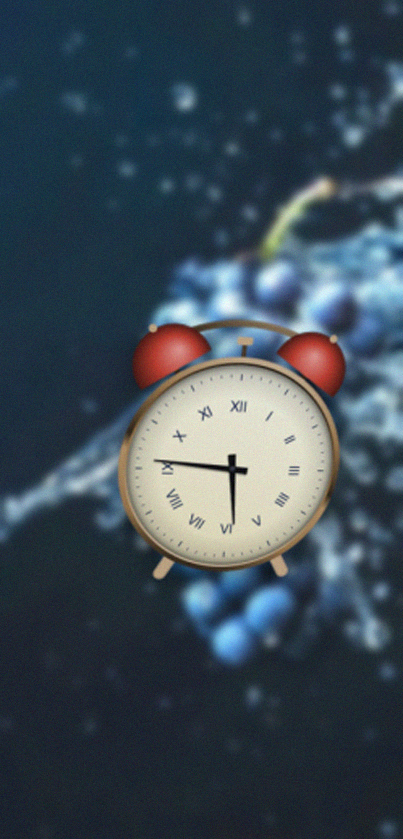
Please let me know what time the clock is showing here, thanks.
5:46
